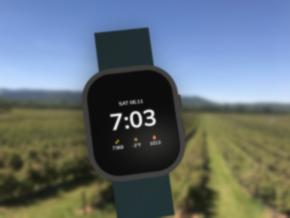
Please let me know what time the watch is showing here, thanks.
7:03
